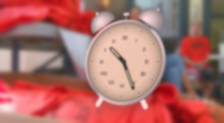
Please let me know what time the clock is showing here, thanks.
10:26
